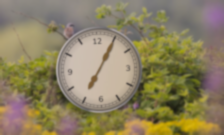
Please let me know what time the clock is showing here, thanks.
7:05
